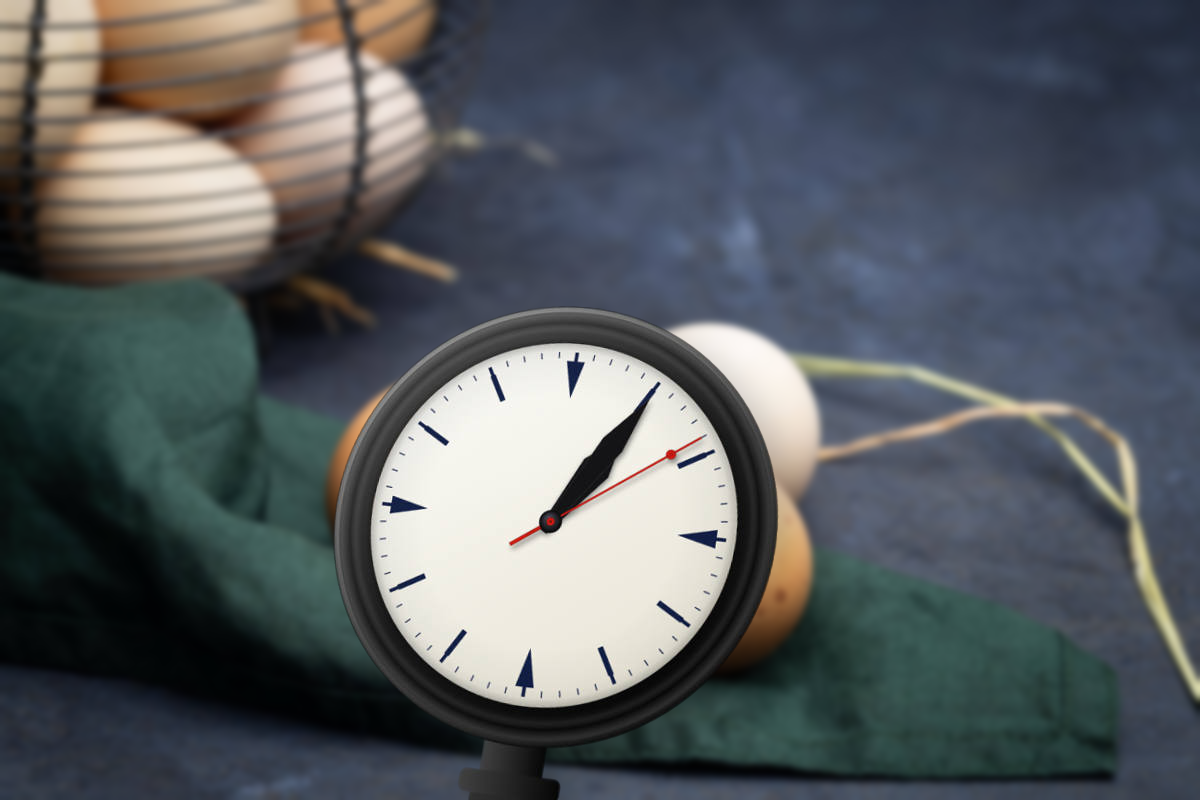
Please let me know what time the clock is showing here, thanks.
1:05:09
